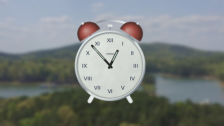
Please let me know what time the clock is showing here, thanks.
12:53
